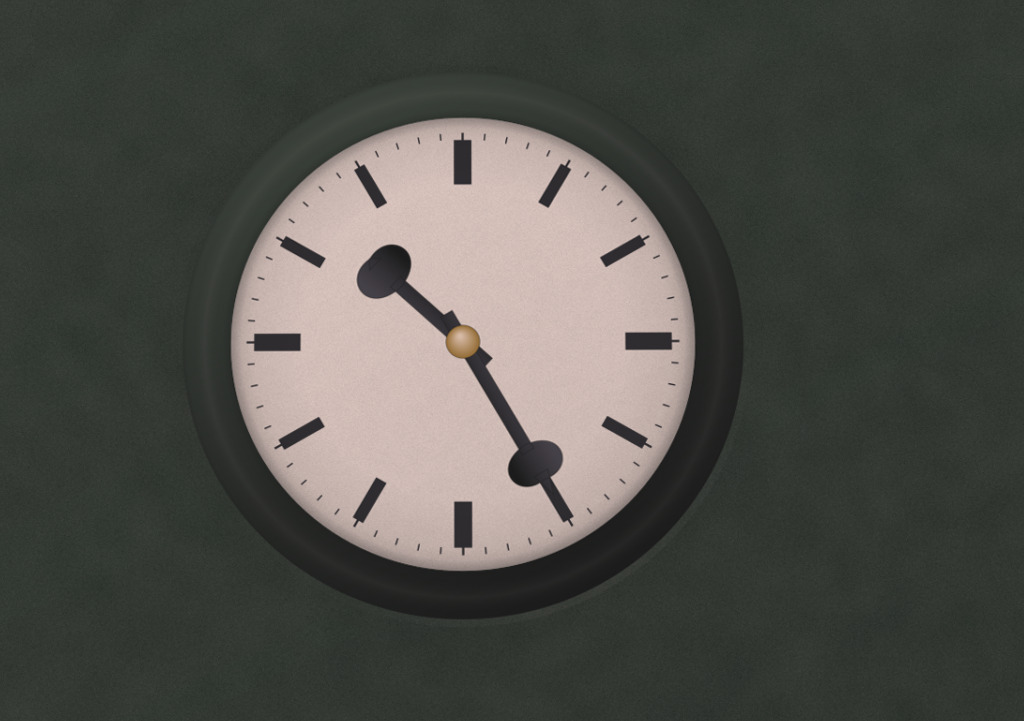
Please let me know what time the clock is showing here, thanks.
10:25
